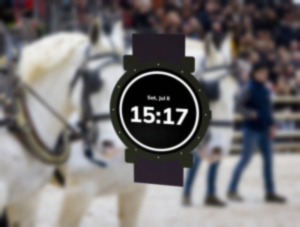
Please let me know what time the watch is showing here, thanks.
15:17
